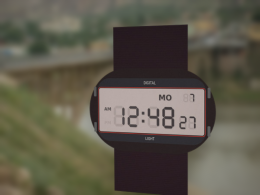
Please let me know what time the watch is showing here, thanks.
12:48:27
